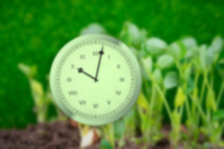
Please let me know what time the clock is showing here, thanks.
10:02
